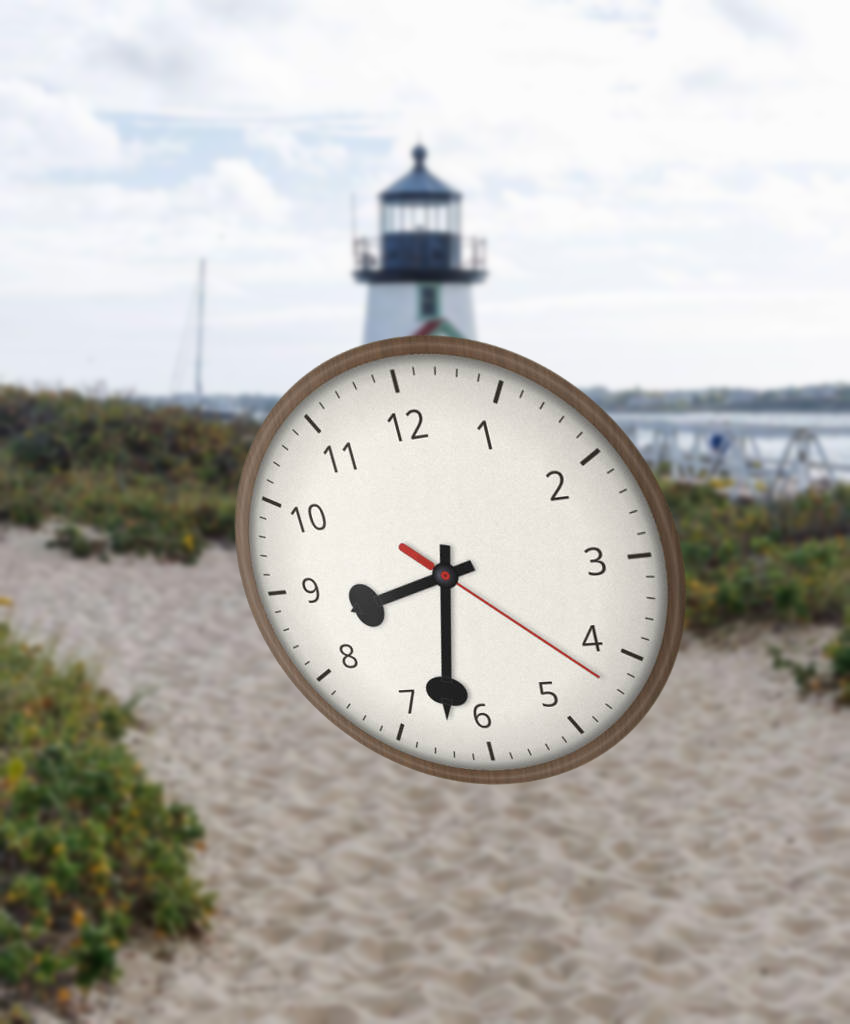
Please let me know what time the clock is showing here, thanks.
8:32:22
